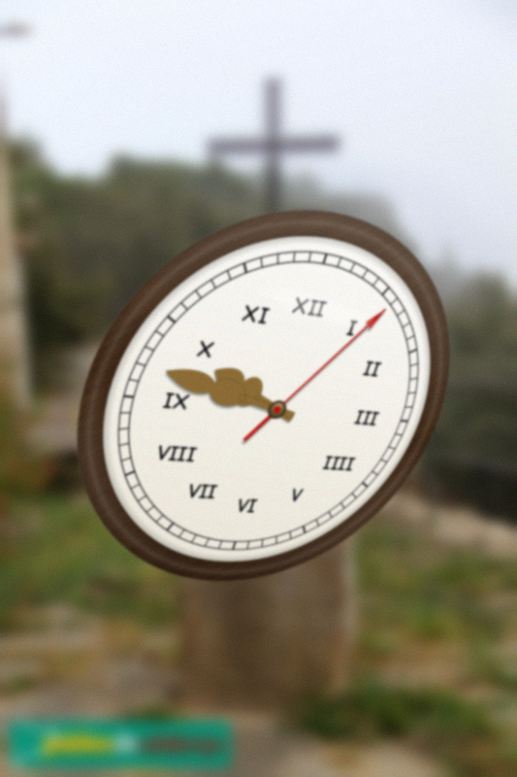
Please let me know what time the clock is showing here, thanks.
9:47:06
